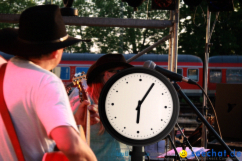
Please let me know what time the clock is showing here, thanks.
6:05
